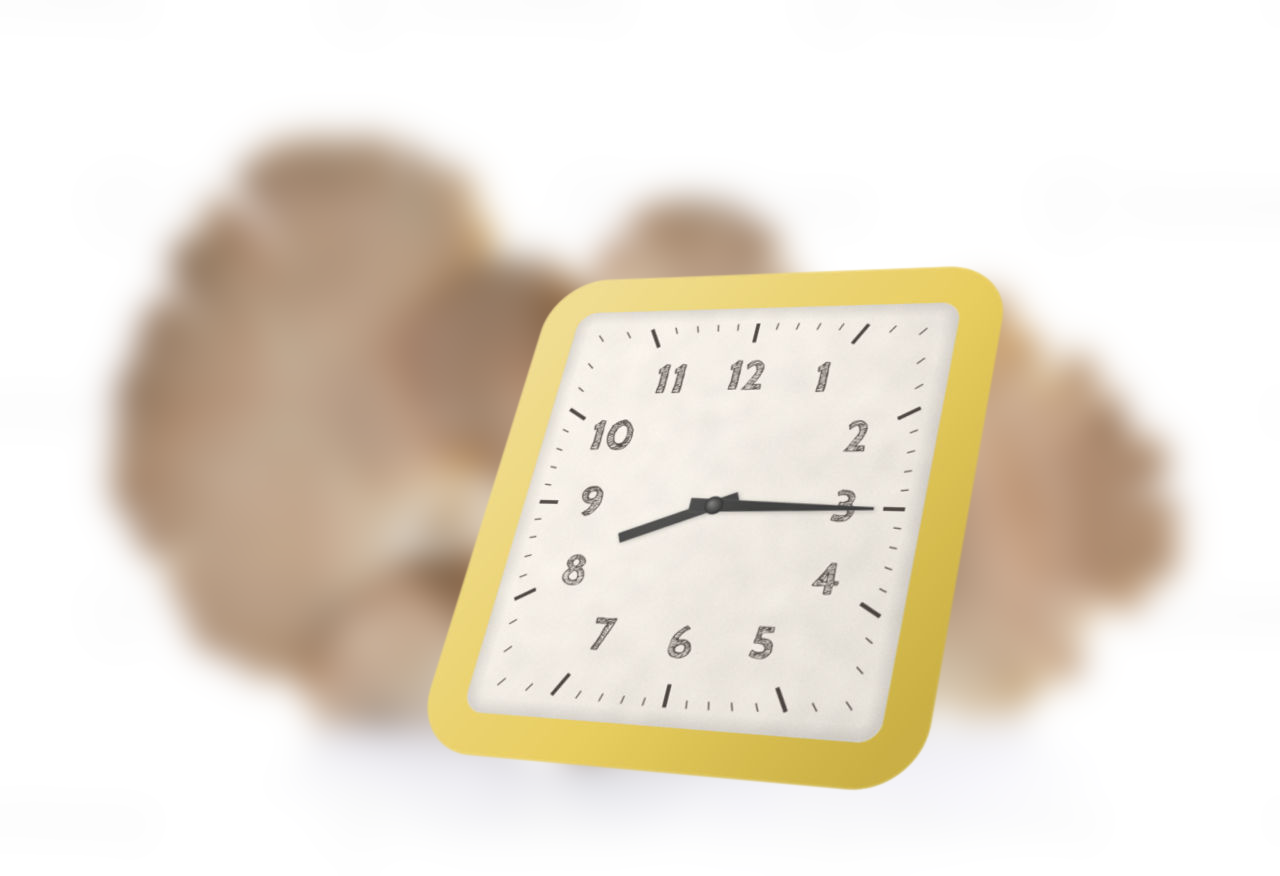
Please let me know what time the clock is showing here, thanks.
8:15
